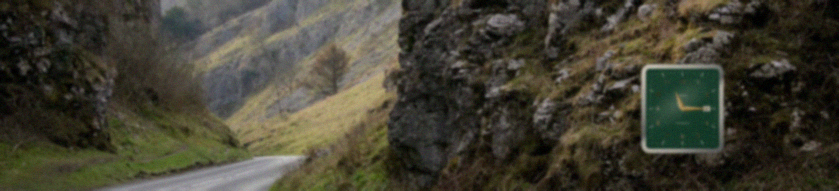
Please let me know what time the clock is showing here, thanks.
11:15
